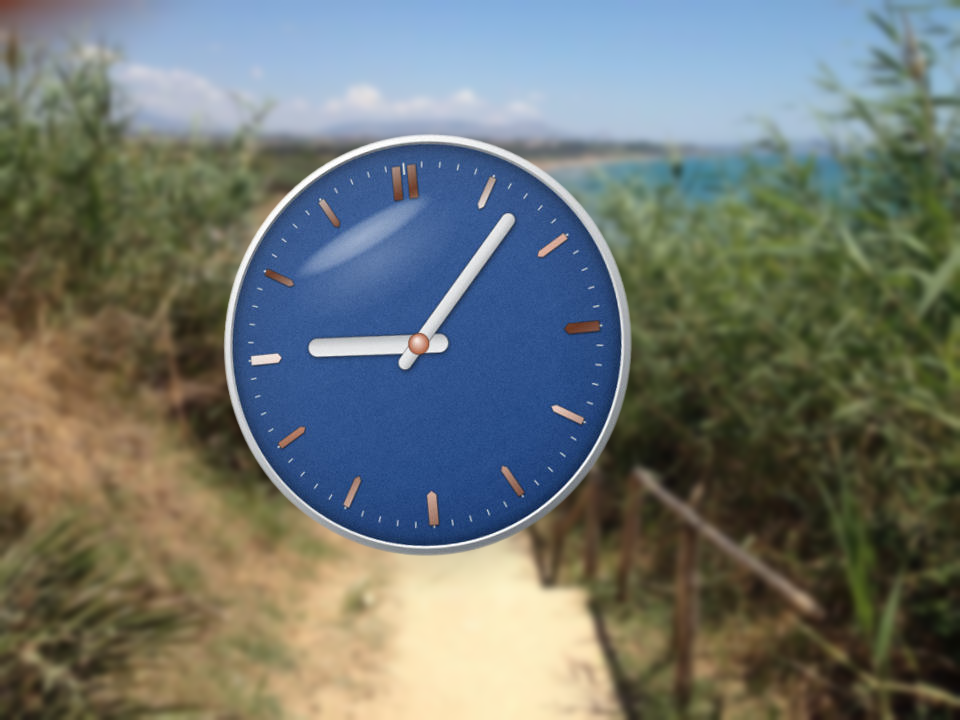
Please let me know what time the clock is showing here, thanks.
9:07
